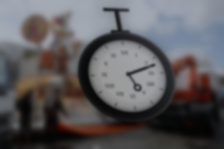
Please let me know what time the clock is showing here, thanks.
5:12
